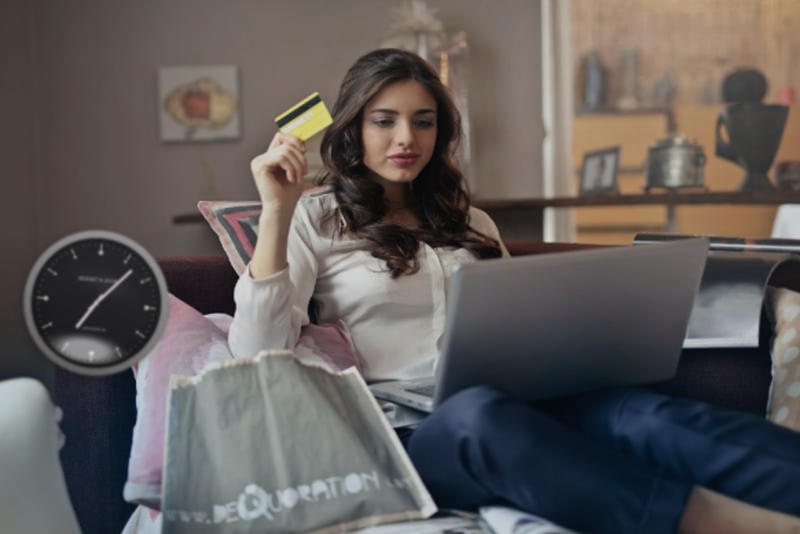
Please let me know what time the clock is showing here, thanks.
7:07
